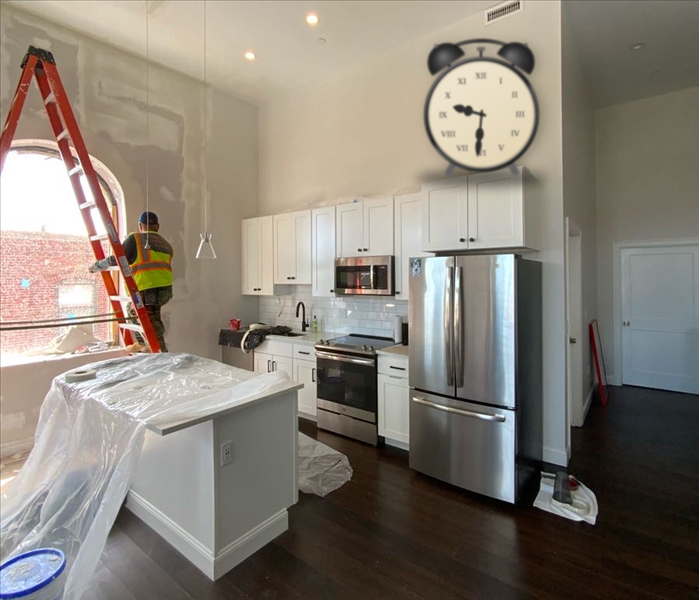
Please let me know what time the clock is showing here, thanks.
9:31
